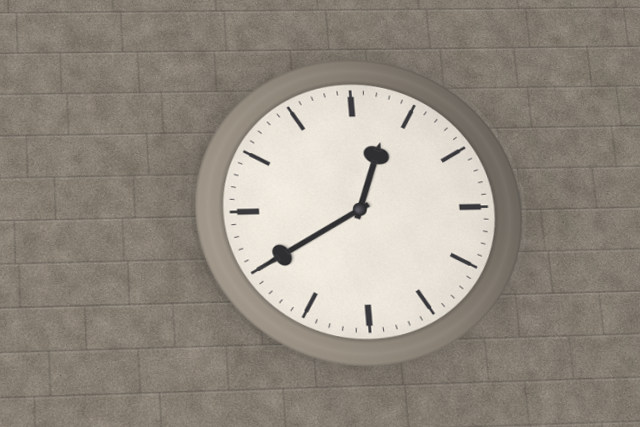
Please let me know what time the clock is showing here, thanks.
12:40
